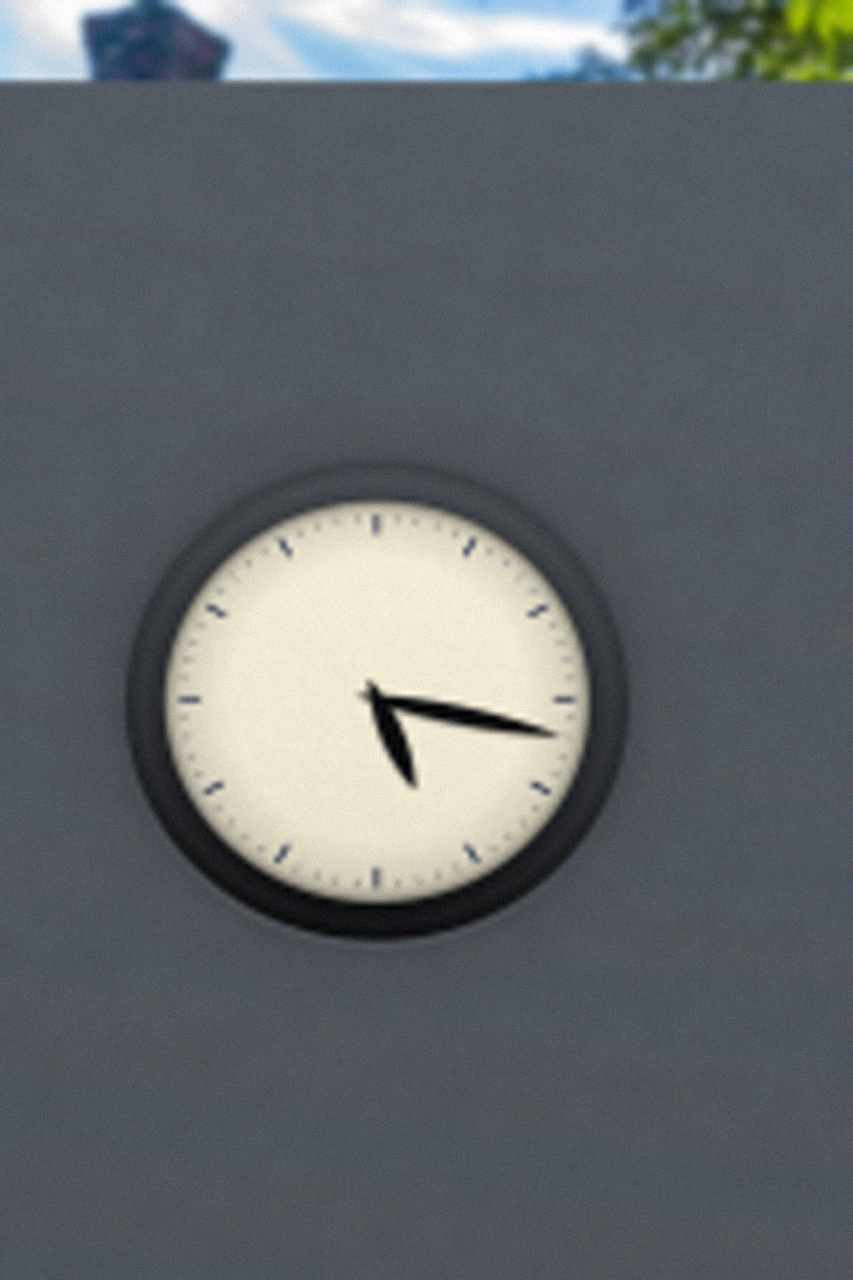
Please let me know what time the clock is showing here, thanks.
5:17
